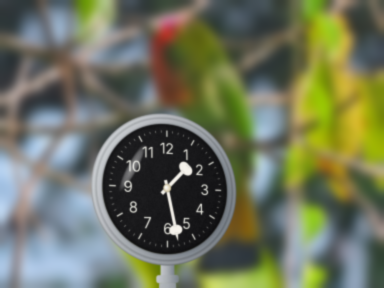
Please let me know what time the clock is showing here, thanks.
1:28
